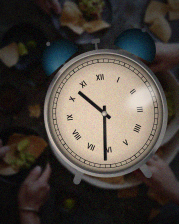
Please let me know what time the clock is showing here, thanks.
10:31
